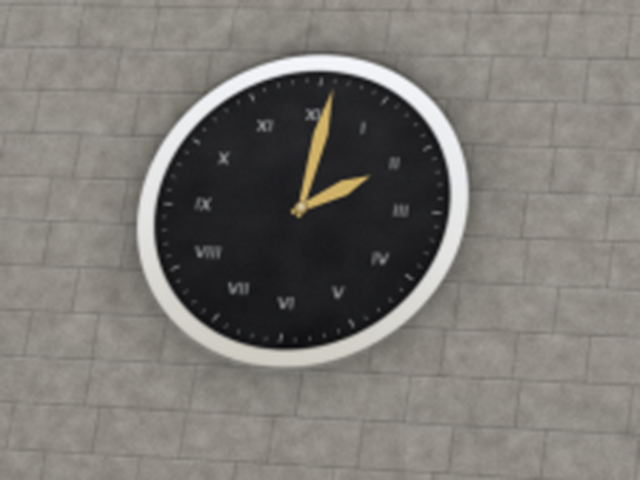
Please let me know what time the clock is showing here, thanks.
2:01
